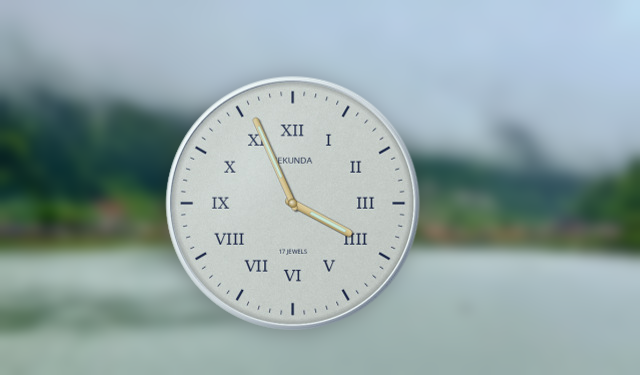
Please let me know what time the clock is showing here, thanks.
3:56
